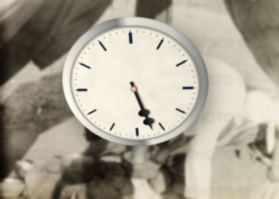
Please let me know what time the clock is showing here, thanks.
5:27
